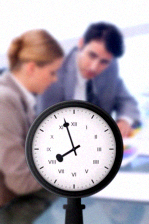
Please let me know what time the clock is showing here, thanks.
7:57
